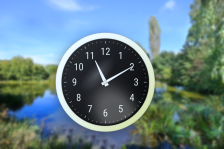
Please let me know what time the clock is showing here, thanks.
11:10
